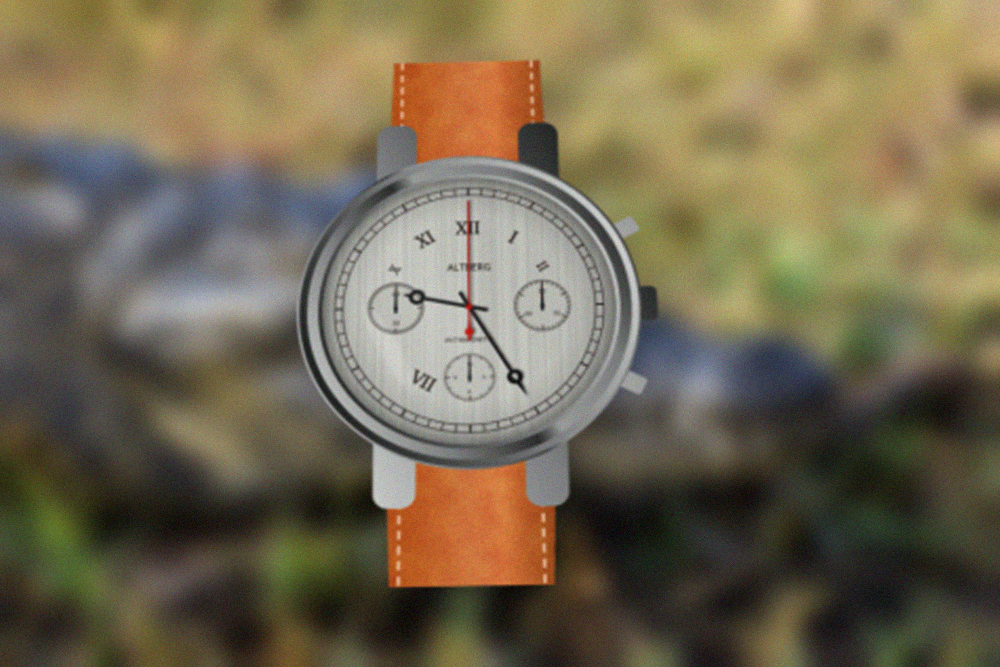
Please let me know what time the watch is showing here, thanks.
9:25
